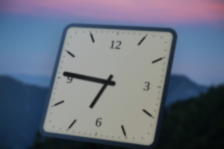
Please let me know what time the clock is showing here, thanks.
6:46
